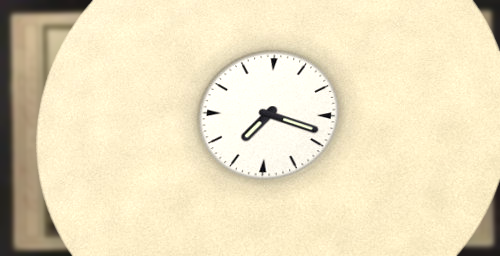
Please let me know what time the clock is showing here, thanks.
7:18
